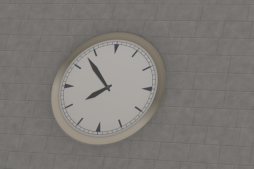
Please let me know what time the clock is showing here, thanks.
7:53
